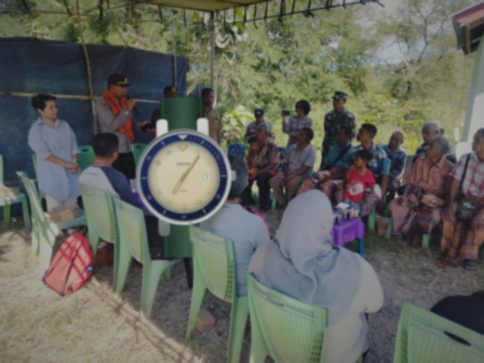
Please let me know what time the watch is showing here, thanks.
7:06
